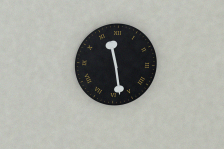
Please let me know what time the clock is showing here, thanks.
11:28
